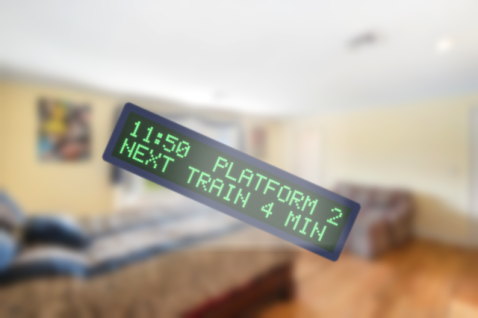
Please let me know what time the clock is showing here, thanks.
11:50
